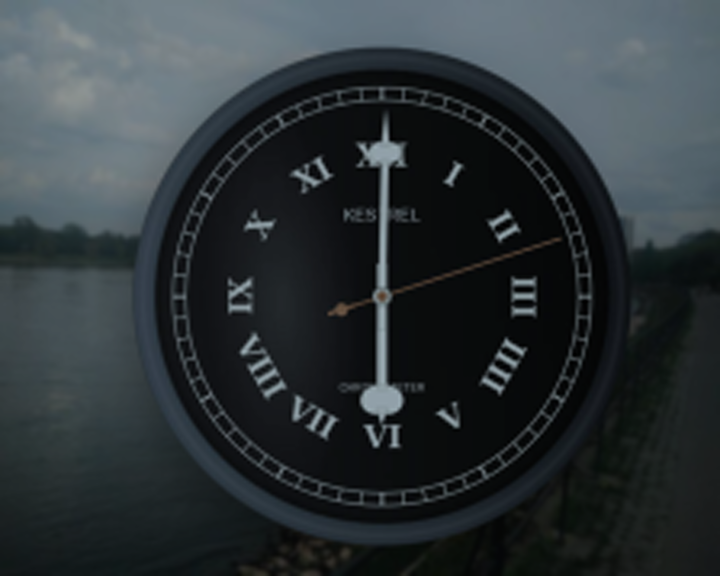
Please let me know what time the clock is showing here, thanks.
6:00:12
